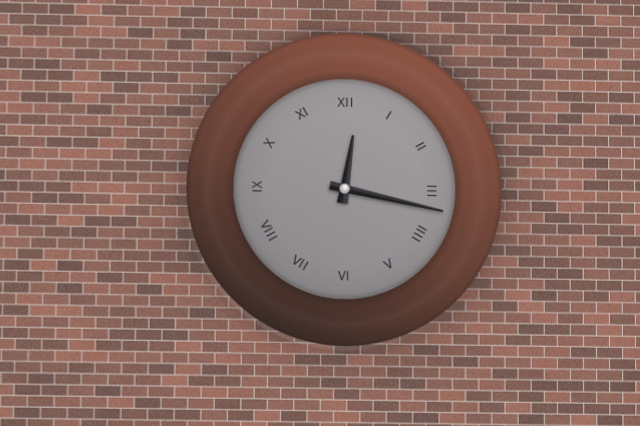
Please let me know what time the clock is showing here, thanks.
12:17
